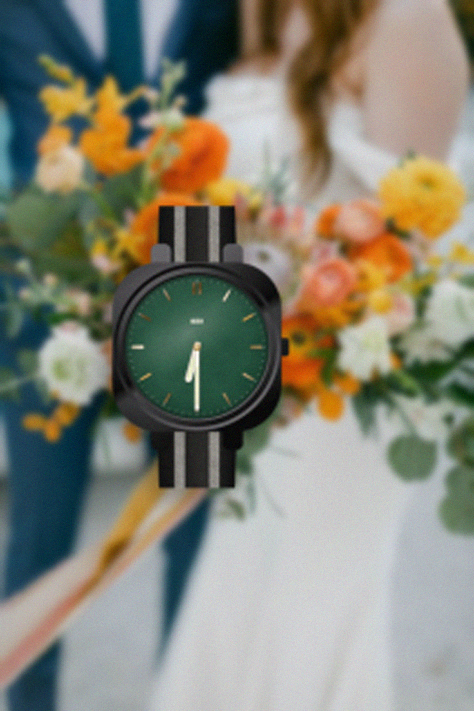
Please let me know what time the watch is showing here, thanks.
6:30
